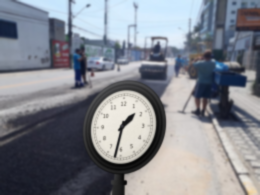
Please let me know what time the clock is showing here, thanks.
1:32
